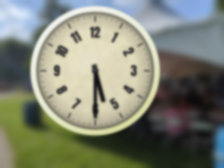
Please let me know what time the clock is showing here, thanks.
5:30
